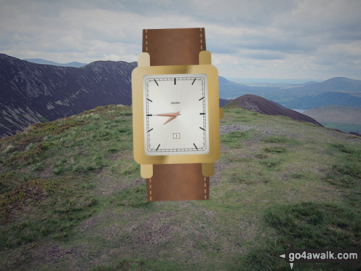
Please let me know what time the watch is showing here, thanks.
7:45
